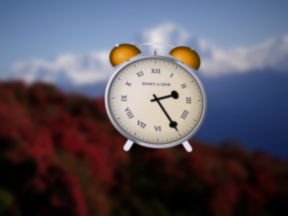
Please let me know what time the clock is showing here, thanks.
2:25
